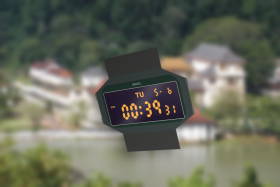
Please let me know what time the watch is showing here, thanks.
0:39:31
